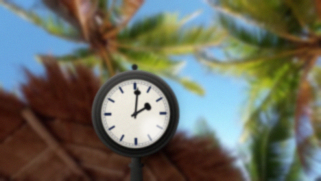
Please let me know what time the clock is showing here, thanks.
2:01
